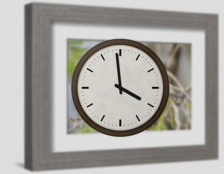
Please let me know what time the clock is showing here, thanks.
3:59
